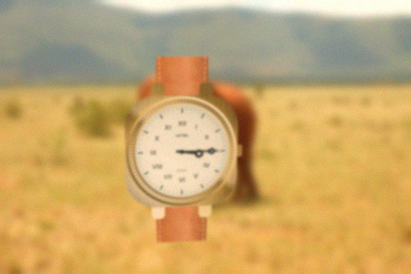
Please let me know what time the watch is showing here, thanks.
3:15
